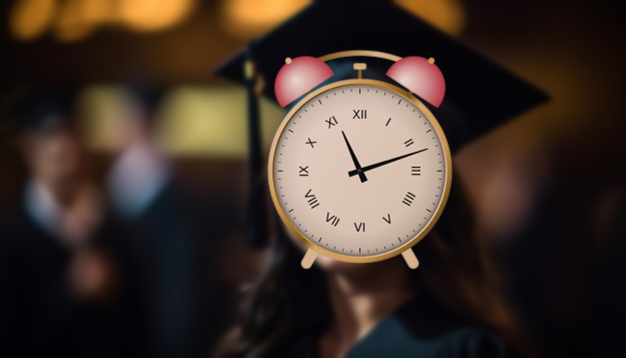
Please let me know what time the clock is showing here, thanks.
11:12
